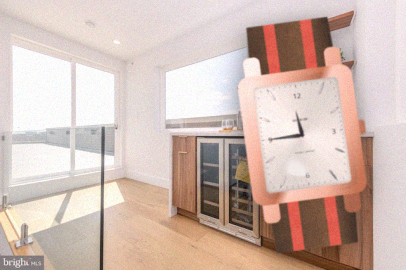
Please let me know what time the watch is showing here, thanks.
11:45
